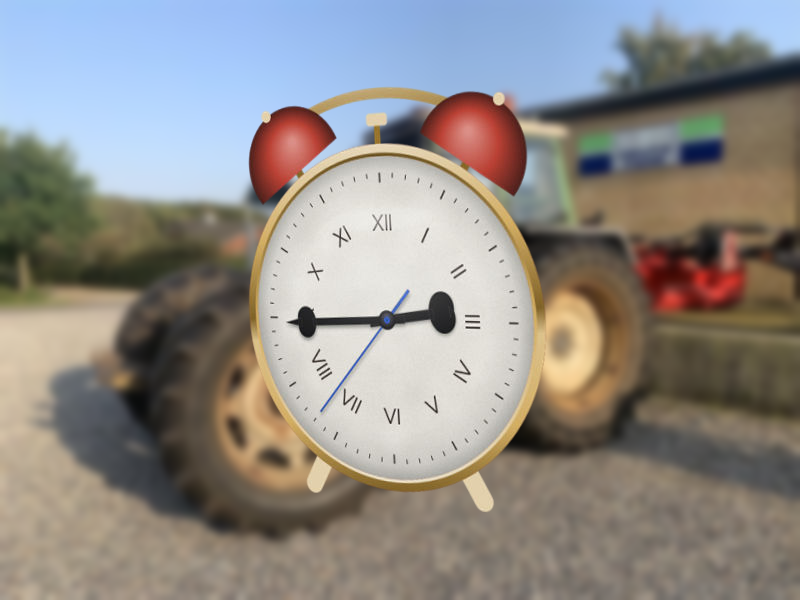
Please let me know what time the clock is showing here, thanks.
2:44:37
